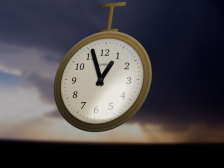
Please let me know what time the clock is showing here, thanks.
12:56
